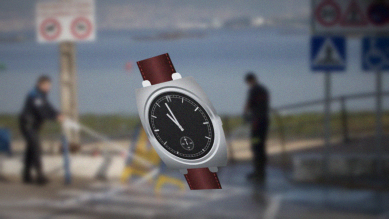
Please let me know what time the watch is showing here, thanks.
10:58
